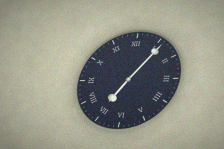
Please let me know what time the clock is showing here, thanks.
7:06
